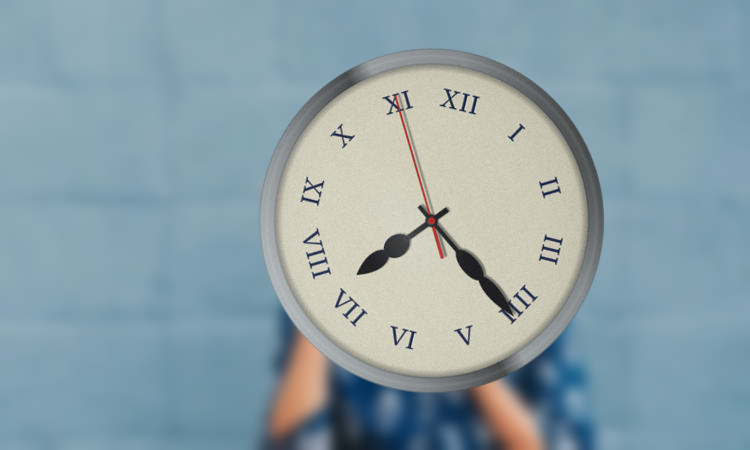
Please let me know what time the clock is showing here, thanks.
7:20:55
